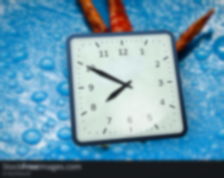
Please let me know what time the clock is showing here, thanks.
7:50
